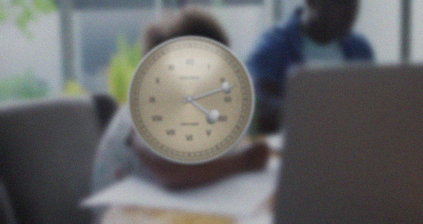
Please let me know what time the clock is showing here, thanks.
4:12
